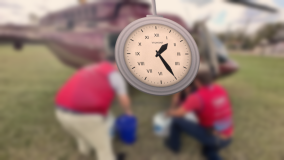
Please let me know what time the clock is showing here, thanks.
1:25
